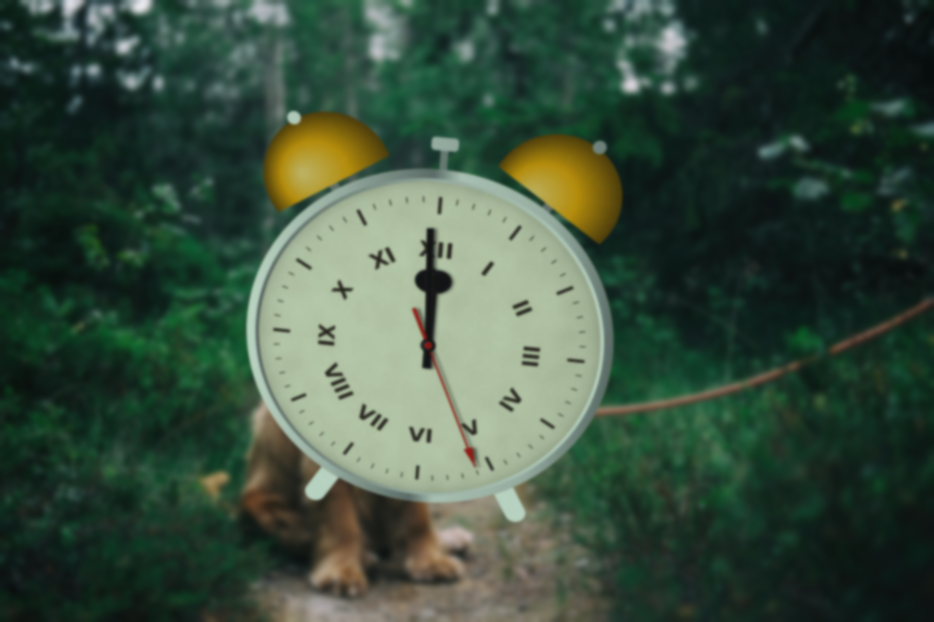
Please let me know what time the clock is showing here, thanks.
11:59:26
